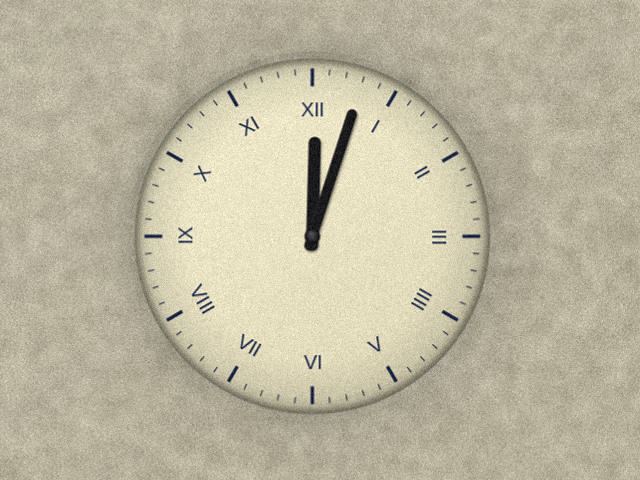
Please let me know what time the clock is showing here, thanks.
12:03
